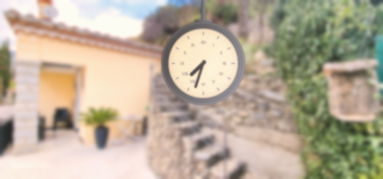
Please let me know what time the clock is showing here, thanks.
7:33
